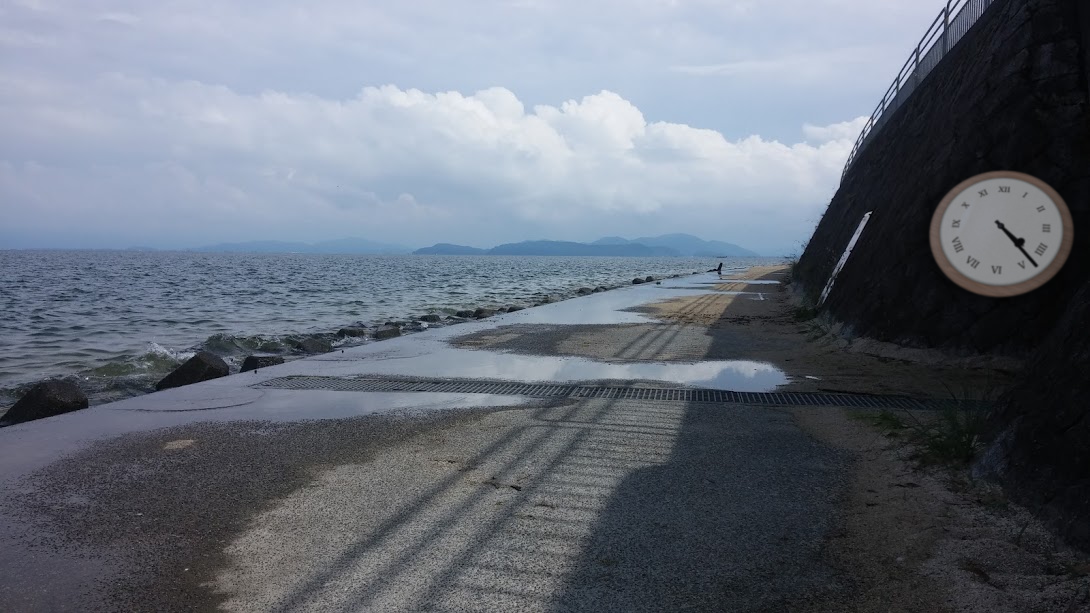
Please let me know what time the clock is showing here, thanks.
4:23
